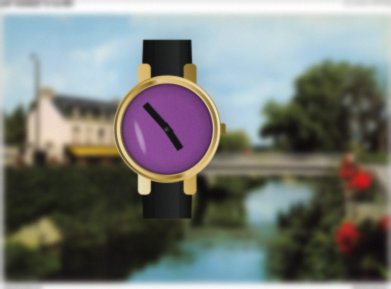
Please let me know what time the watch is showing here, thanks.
4:53
